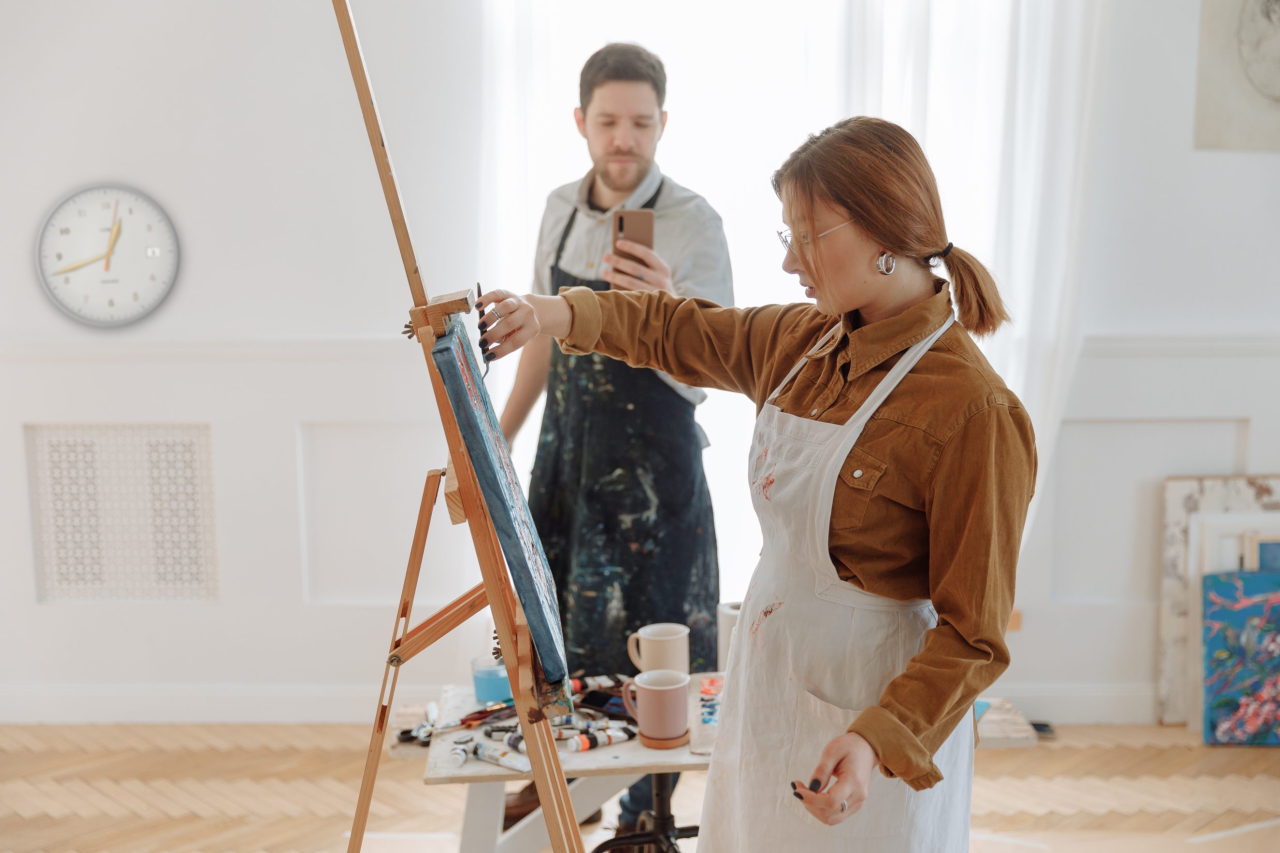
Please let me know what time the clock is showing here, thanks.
12:42:02
